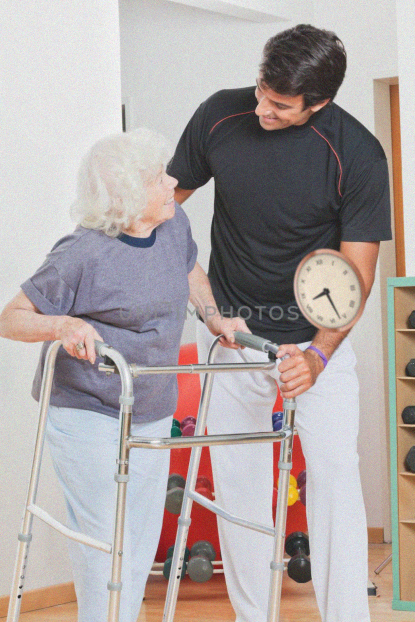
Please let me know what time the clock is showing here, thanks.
8:27
